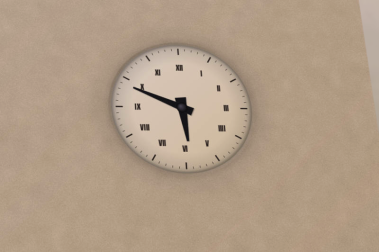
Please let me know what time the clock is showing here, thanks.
5:49
